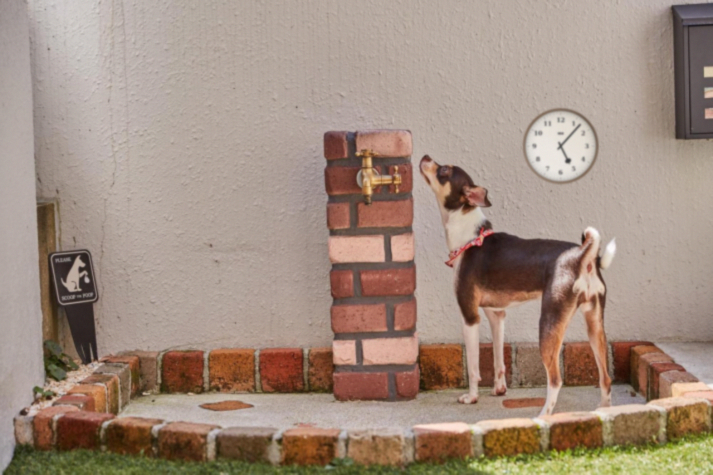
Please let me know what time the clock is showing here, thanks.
5:07
